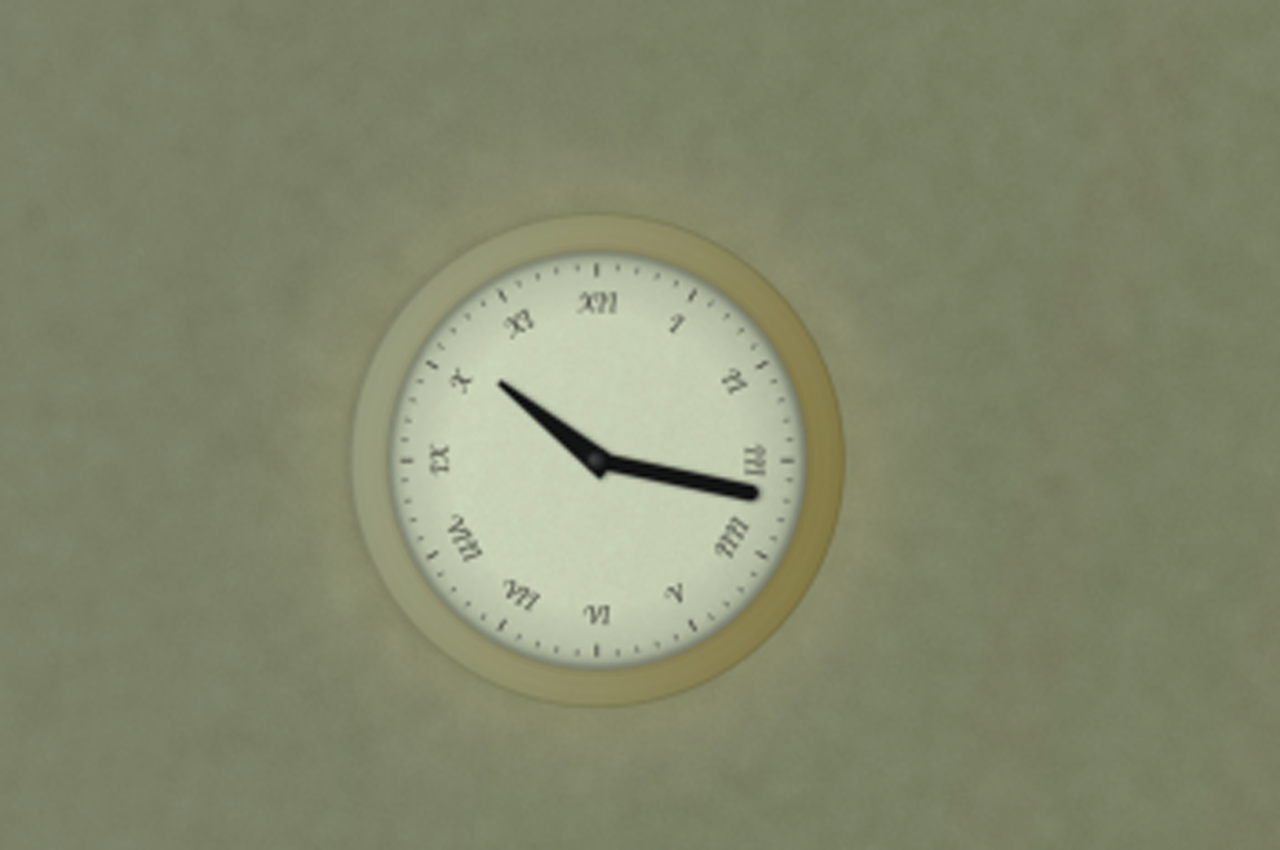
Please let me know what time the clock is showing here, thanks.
10:17
